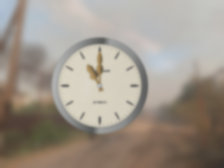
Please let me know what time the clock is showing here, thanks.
11:00
